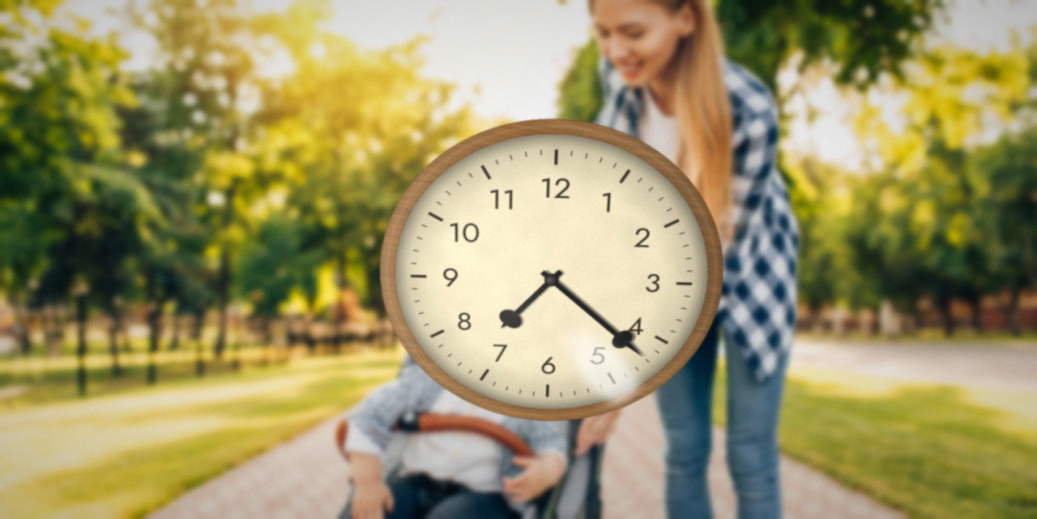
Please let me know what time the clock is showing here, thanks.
7:22
